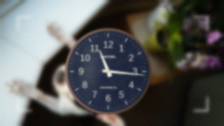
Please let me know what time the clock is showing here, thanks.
11:16
